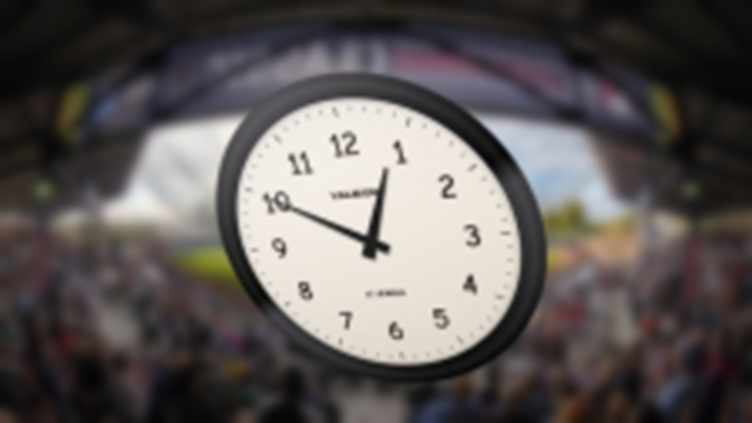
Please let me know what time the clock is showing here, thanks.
12:50
